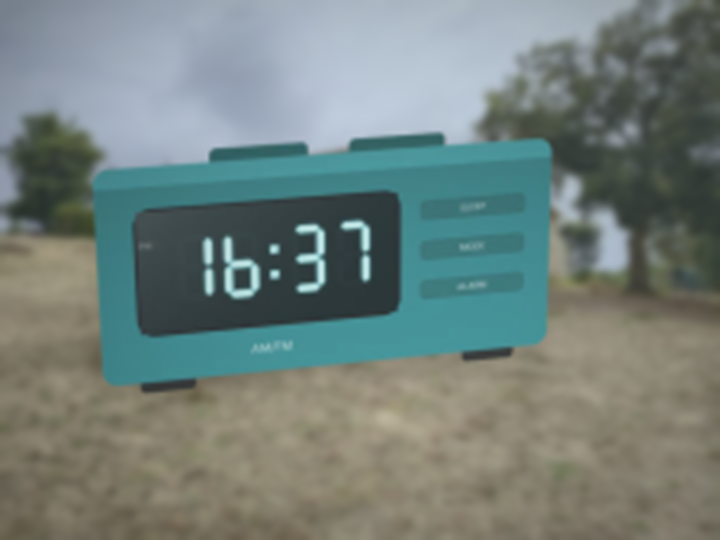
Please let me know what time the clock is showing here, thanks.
16:37
